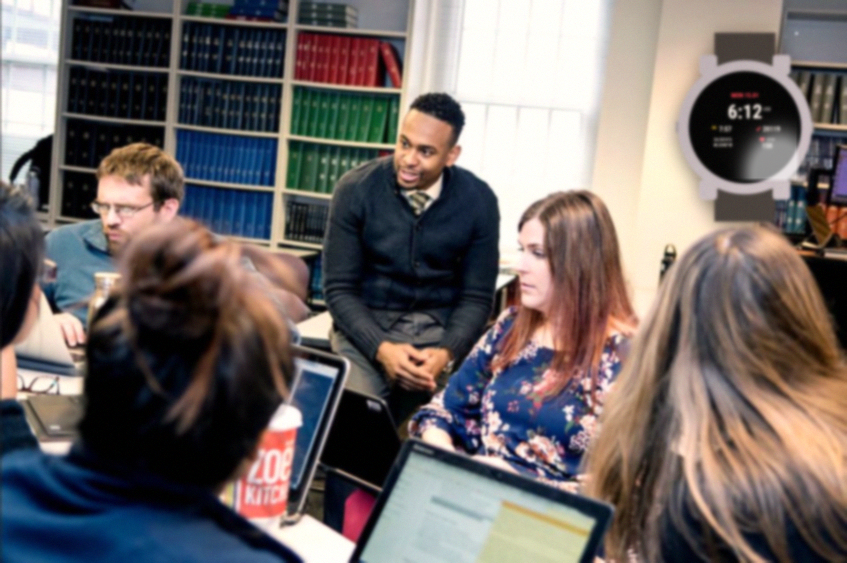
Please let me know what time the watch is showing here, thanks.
6:12
